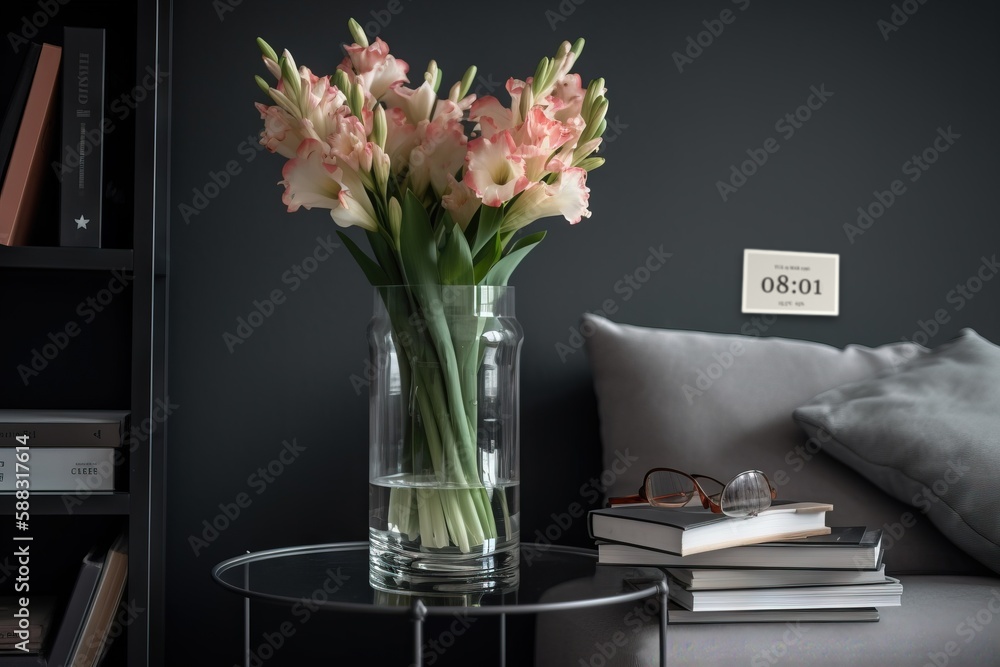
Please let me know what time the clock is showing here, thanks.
8:01
